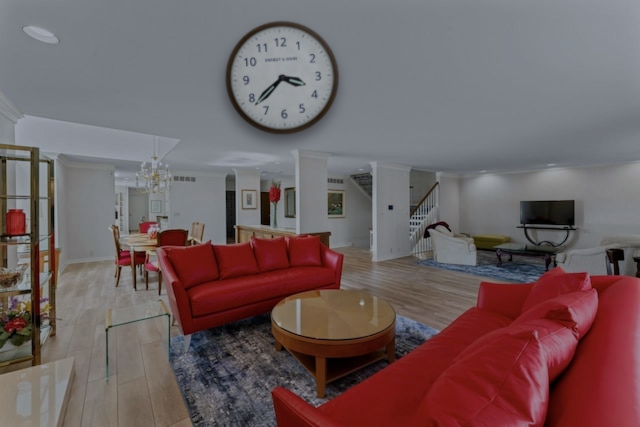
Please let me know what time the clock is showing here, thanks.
3:38
